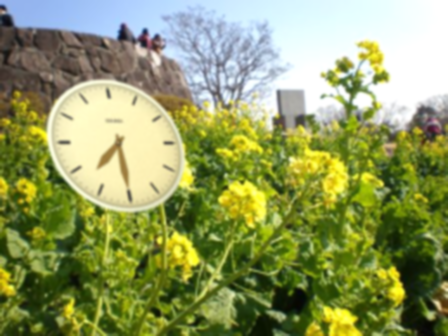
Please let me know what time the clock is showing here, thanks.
7:30
